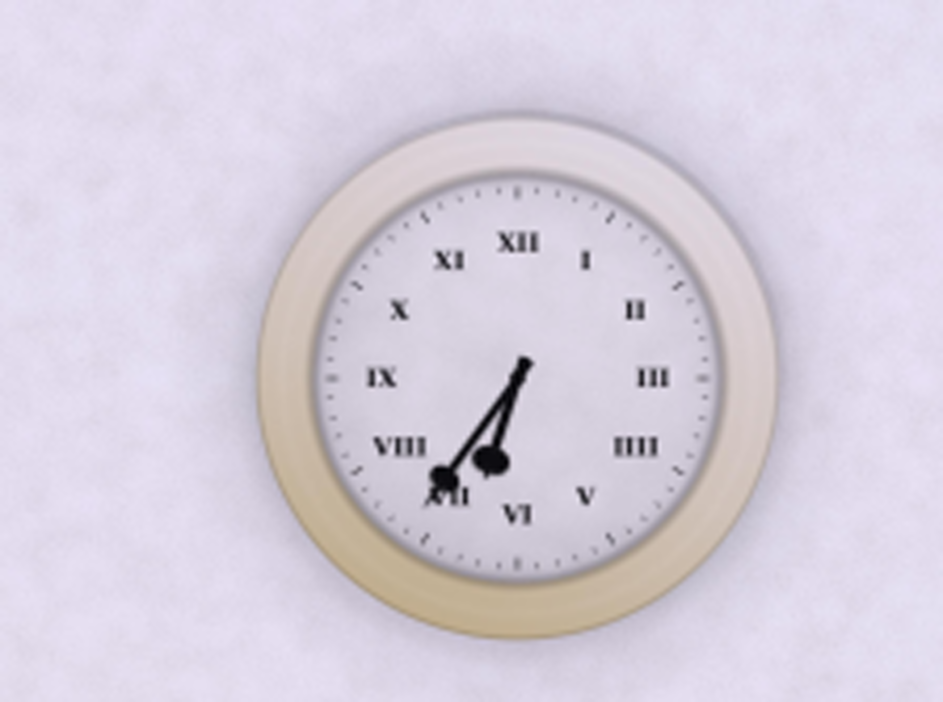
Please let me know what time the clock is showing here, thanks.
6:36
